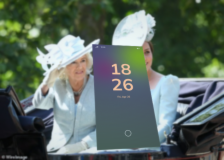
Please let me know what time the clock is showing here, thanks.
18:26
